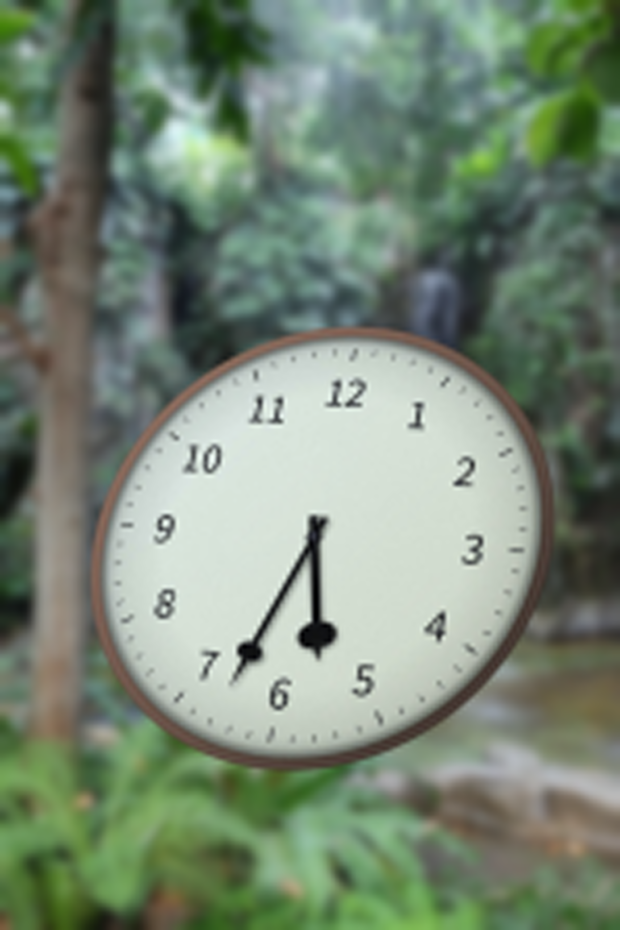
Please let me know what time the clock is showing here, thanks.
5:33
